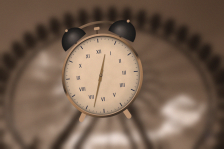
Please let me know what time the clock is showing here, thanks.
12:33
